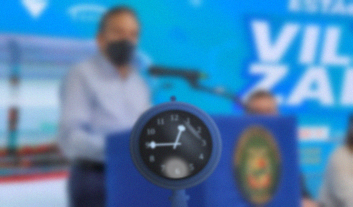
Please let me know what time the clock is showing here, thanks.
12:45
